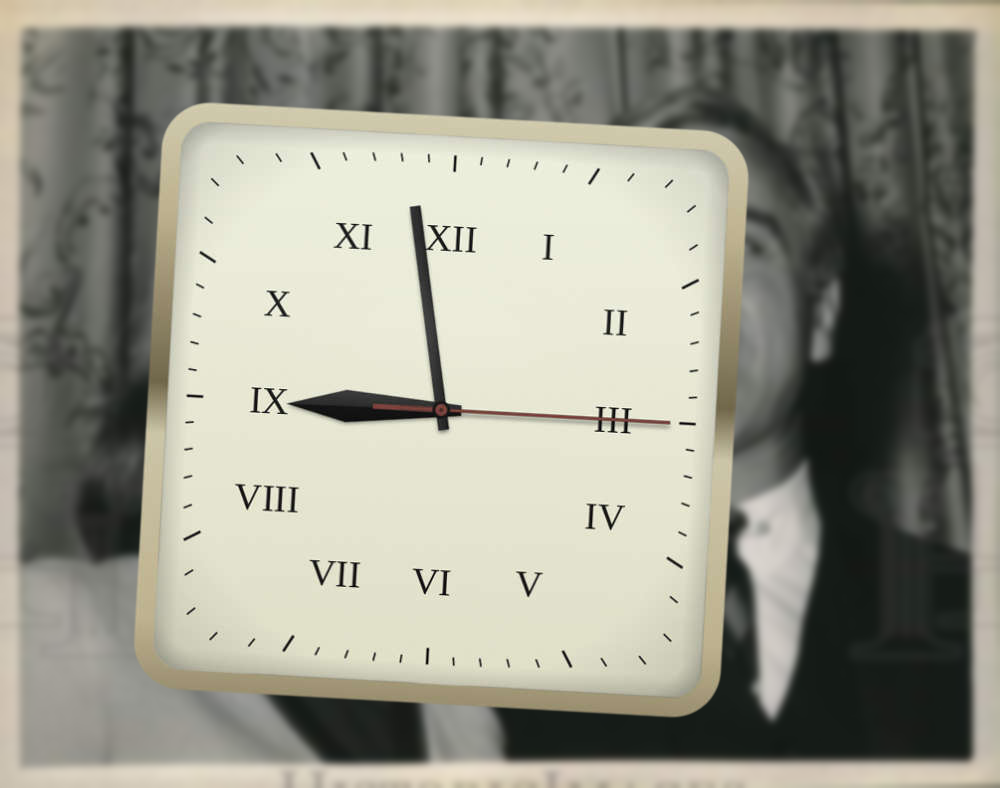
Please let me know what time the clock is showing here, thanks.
8:58:15
